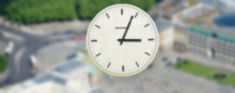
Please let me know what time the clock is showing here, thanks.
3:04
